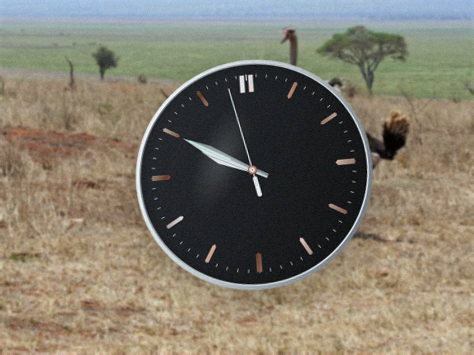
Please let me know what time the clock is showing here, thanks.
9:49:58
